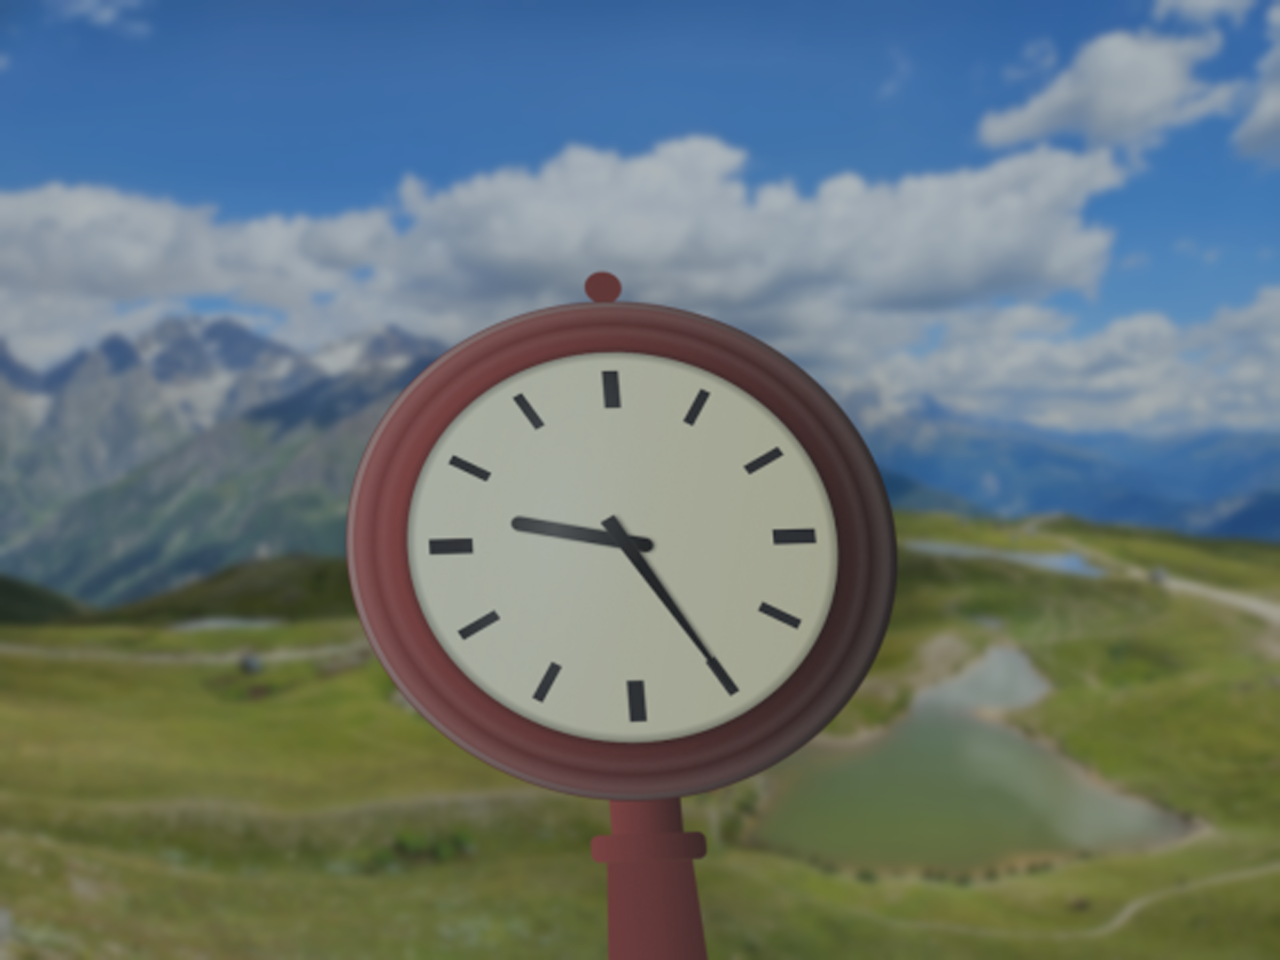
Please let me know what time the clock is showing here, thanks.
9:25
